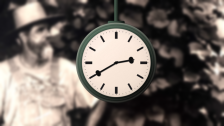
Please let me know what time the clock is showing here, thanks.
2:40
